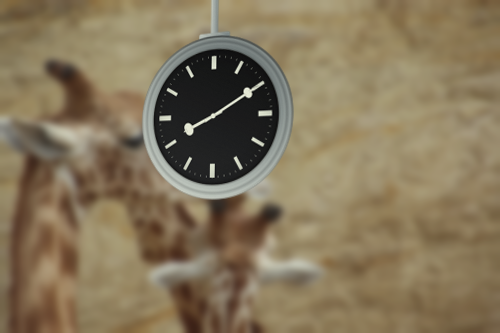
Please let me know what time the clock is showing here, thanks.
8:10
